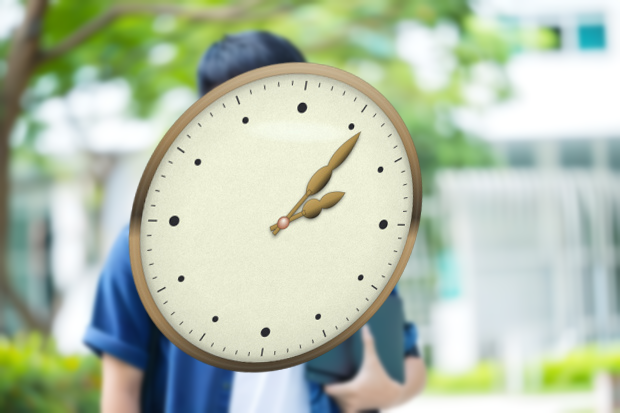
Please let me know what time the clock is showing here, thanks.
2:06
